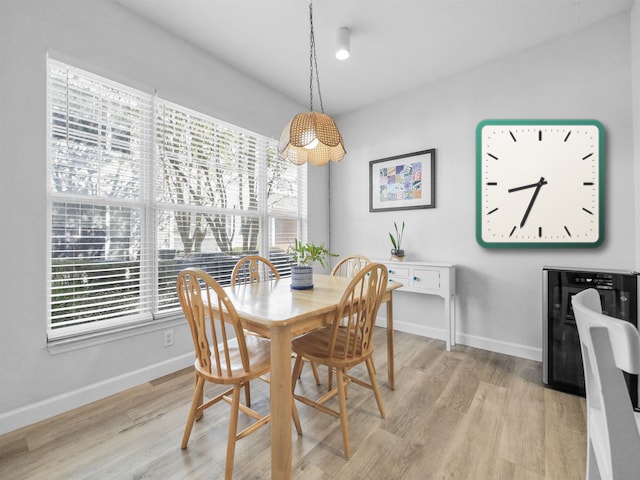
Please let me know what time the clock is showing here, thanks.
8:34
